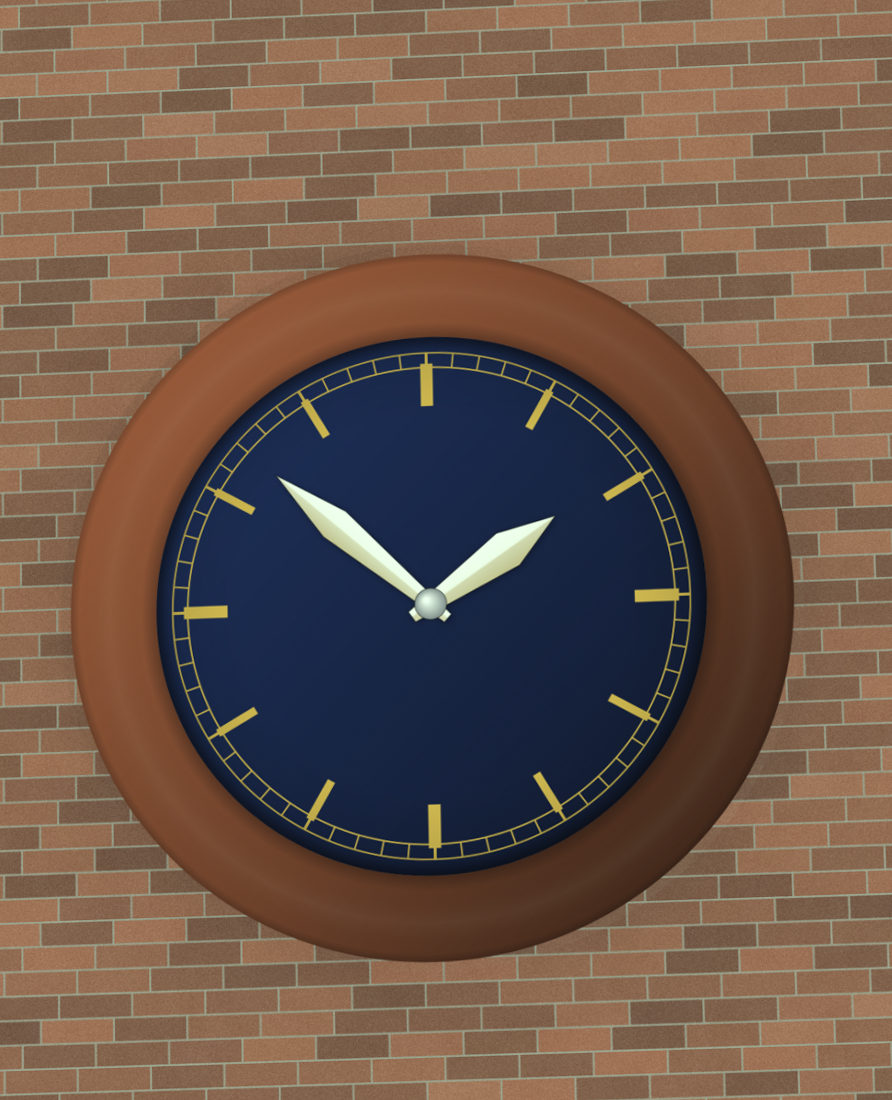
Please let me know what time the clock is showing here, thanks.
1:52
